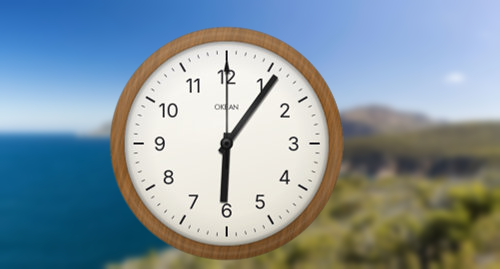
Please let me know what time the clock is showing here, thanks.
6:06:00
